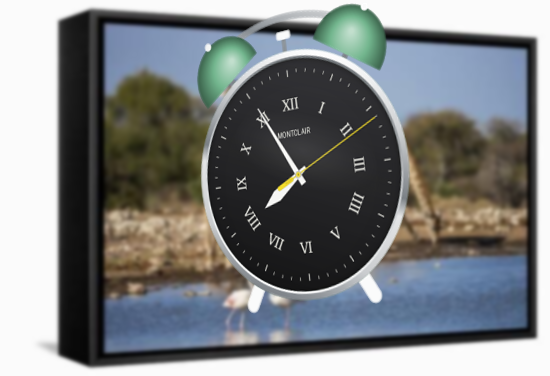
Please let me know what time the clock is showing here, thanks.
7:55:11
